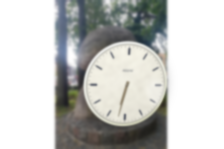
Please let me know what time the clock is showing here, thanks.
6:32
